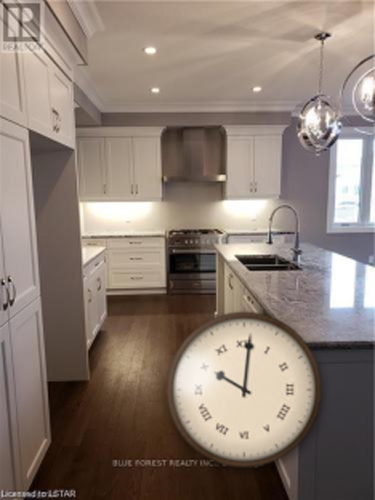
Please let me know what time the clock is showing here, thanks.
10:01
